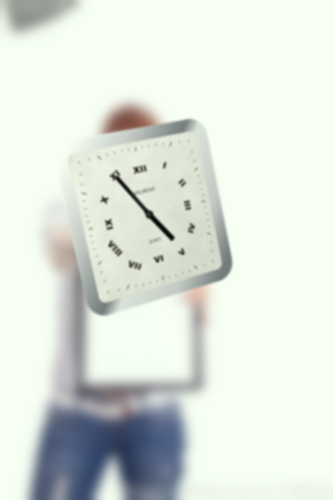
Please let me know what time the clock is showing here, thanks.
4:55
